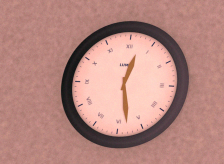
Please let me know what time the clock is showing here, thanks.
12:28
